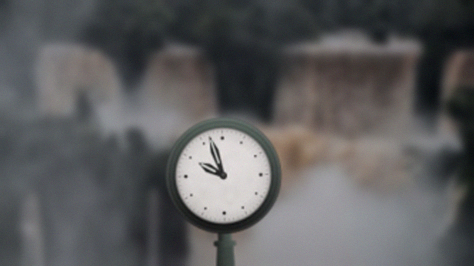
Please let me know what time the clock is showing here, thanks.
9:57
